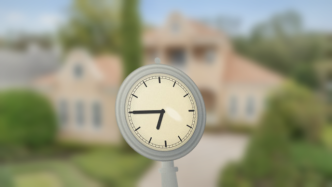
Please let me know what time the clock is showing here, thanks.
6:45
